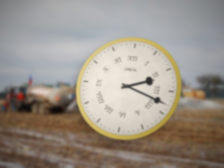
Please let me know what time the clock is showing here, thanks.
2:18
